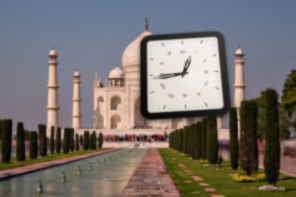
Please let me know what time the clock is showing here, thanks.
12:44
